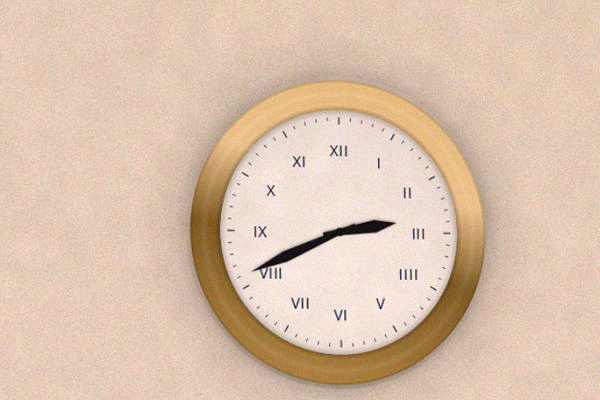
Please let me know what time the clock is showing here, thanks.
2:41
